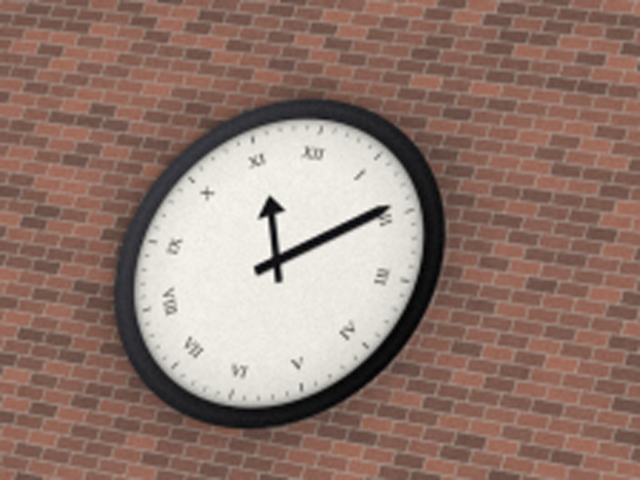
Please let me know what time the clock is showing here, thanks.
11:09
